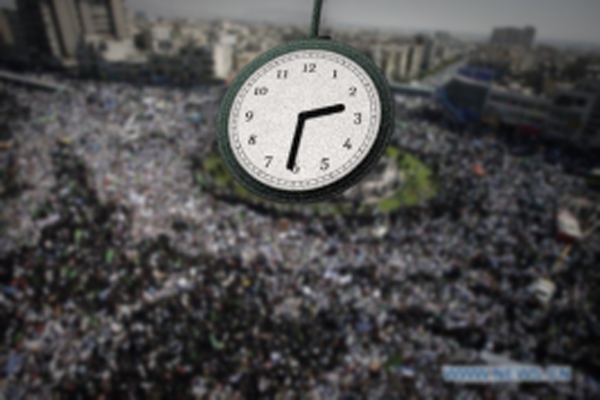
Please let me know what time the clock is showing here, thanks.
2:31
